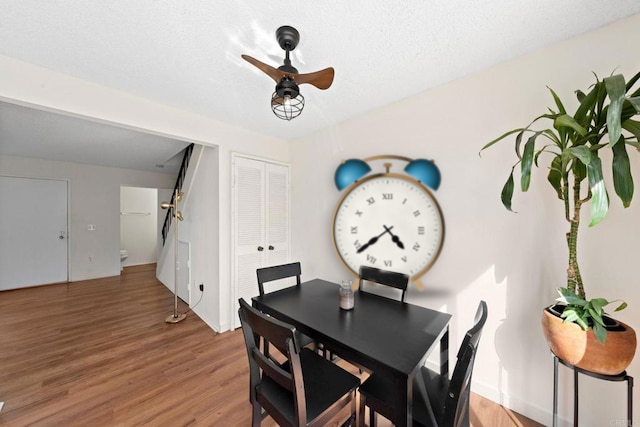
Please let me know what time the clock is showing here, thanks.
4:39
